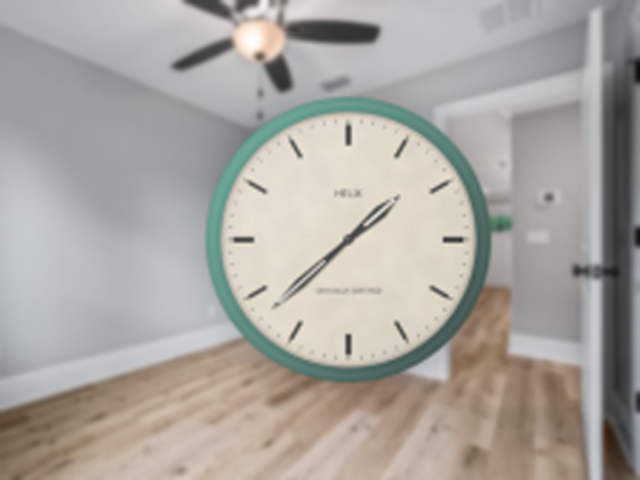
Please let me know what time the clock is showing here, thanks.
1:38
